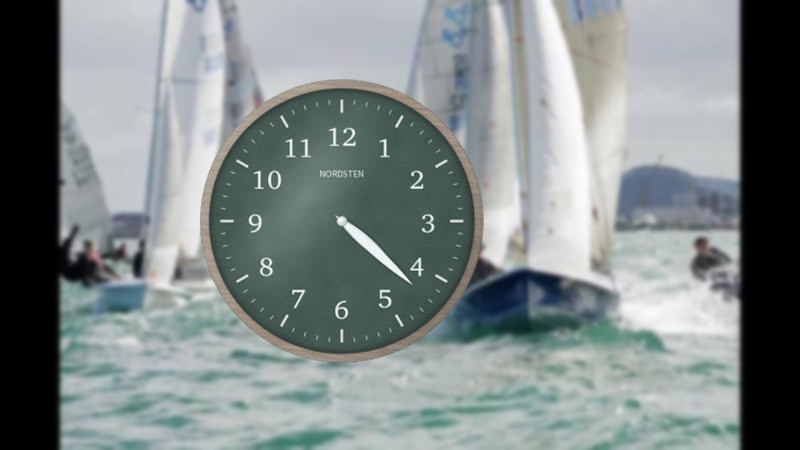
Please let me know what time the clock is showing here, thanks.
4:22
